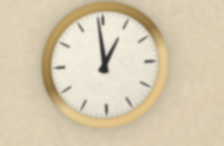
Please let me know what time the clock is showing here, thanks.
12:59
